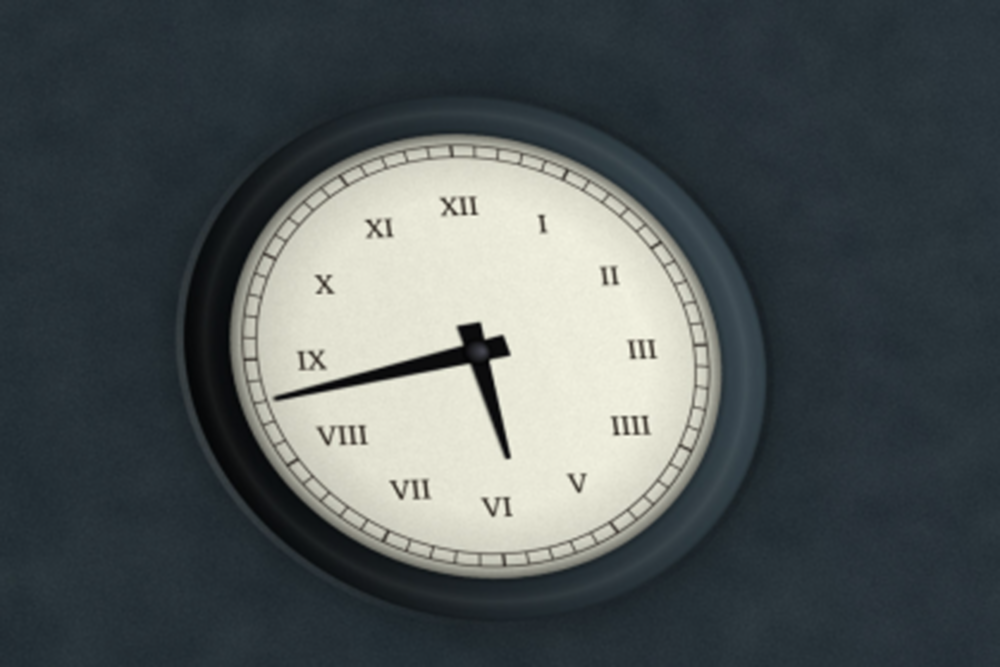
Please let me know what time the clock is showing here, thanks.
5:43
